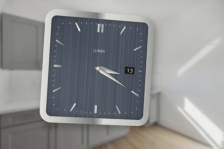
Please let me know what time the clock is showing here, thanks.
3:20
